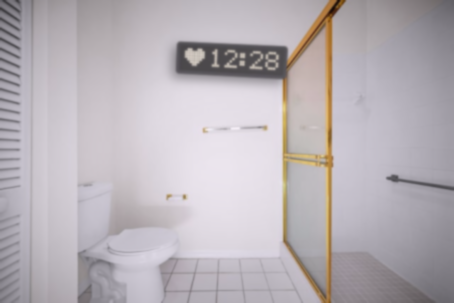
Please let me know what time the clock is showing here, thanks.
12:28
